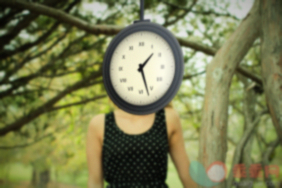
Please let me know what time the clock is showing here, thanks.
1:27
